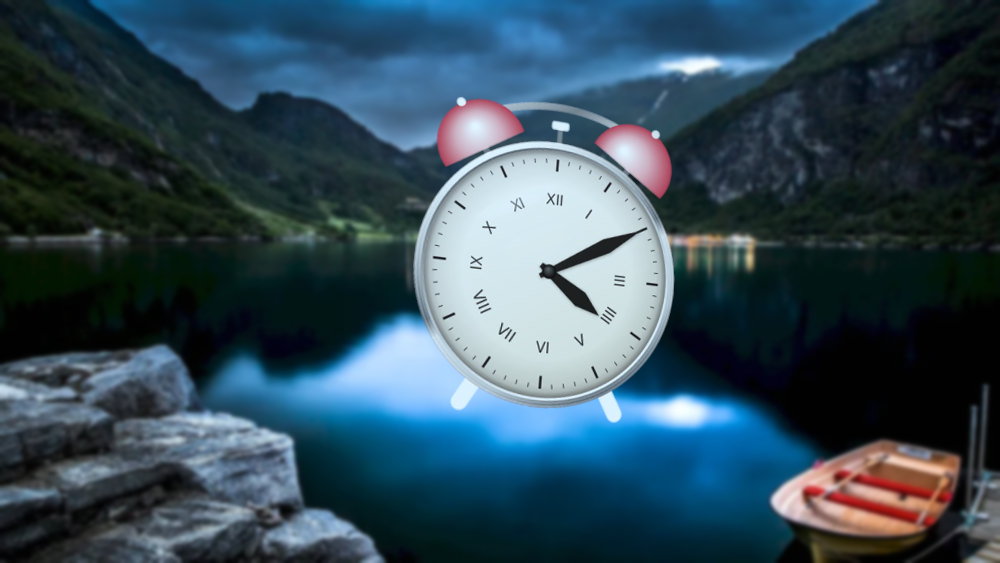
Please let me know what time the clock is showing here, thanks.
4:10
